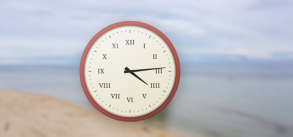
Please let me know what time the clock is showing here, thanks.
4:14
